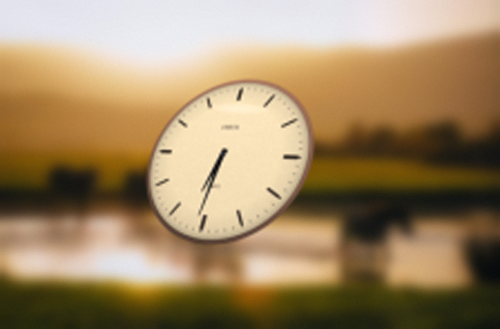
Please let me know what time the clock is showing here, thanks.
6:31
